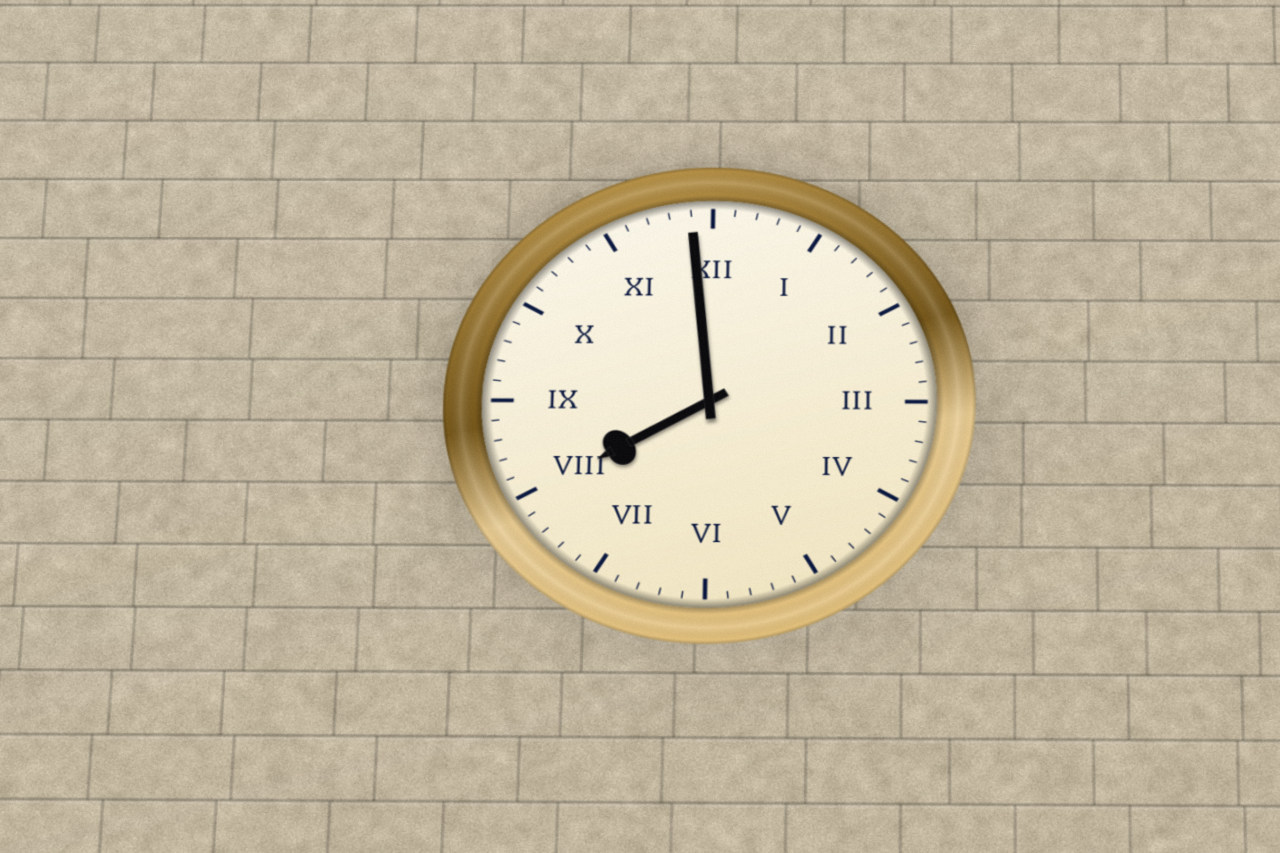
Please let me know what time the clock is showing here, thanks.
7:59
